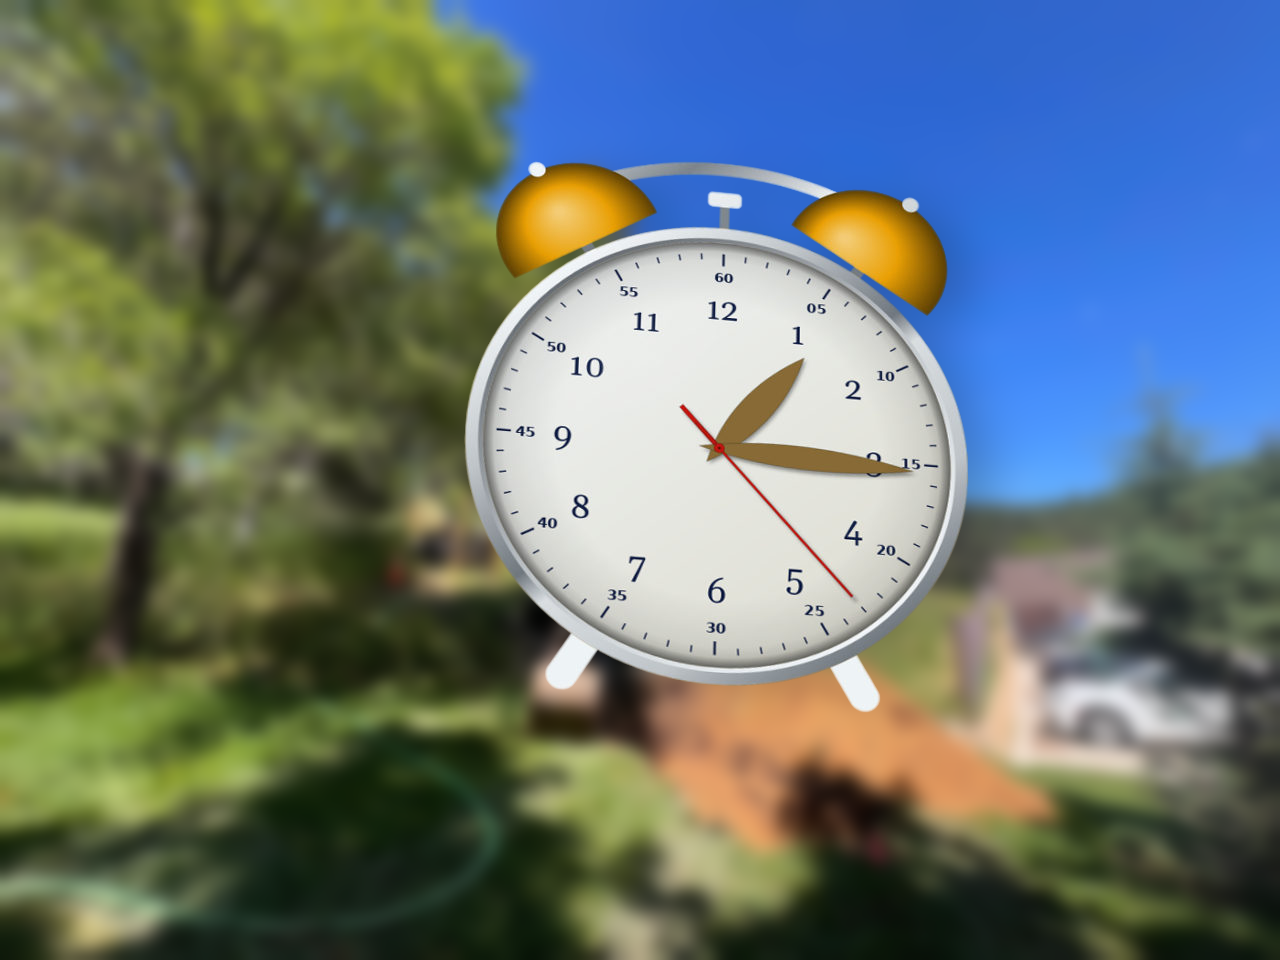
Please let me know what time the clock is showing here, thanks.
1:15:23
